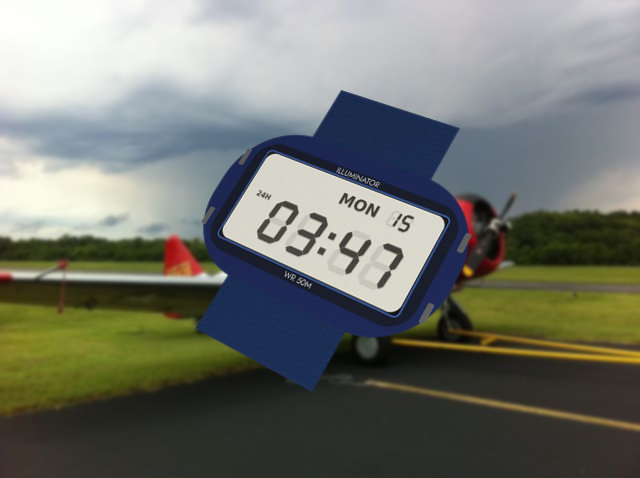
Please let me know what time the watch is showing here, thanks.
3:47
